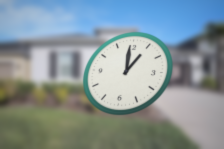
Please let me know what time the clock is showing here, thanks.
12:59
